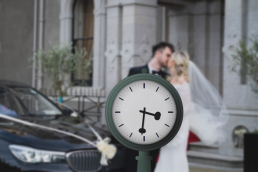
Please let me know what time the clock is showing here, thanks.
3:31
